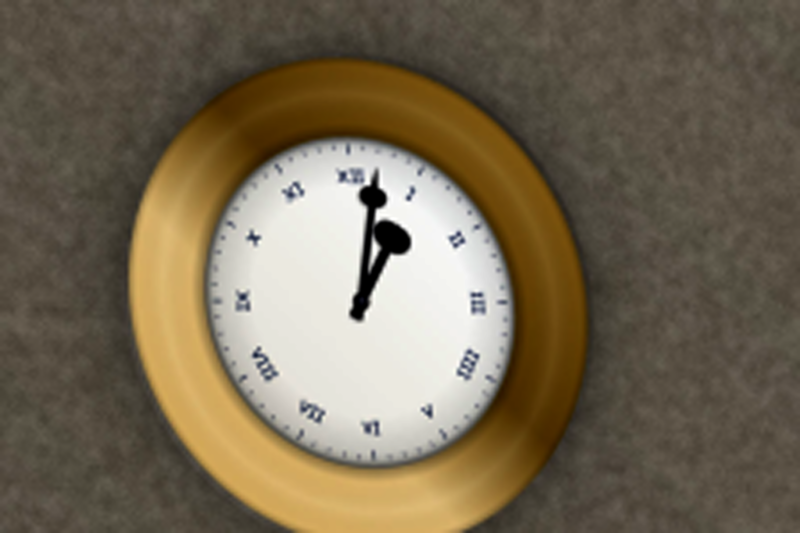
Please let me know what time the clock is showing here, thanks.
1:02
